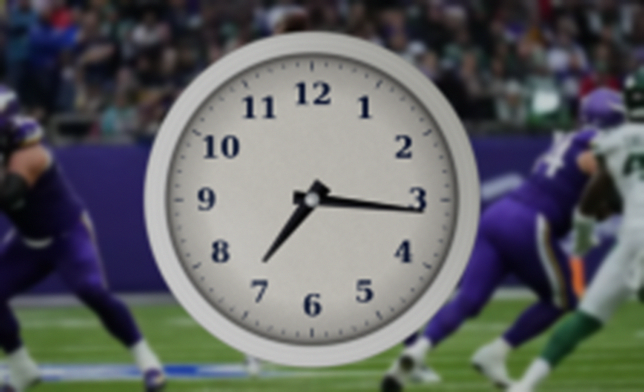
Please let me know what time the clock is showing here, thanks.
7:16
